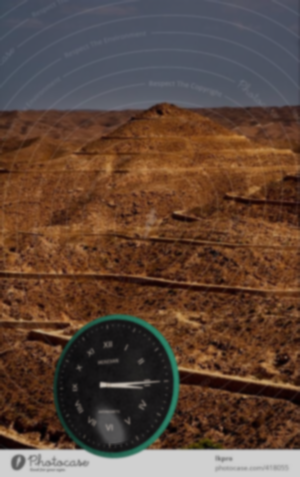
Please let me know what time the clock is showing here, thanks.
3:15
